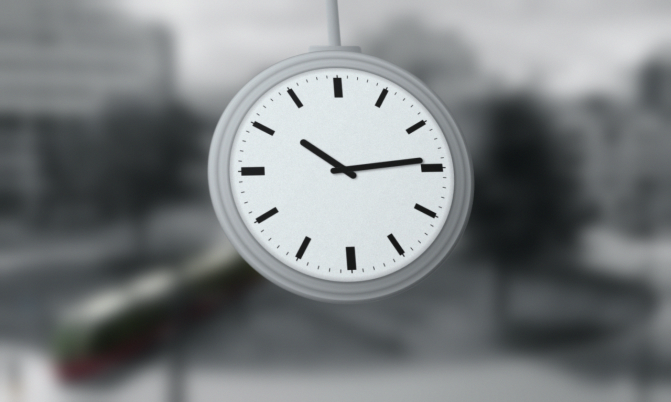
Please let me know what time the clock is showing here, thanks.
10:14
